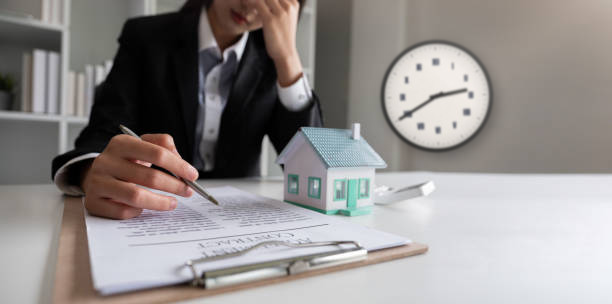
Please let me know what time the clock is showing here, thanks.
2:40
